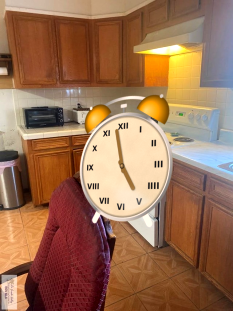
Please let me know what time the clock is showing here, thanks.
4:58
